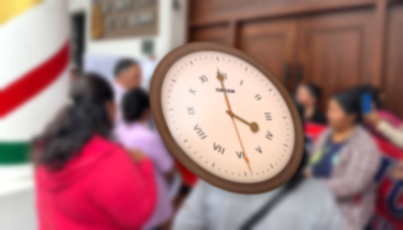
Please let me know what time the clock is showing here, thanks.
3:59:29
